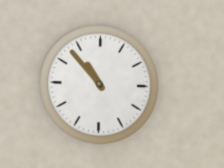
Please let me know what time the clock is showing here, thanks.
10:53
